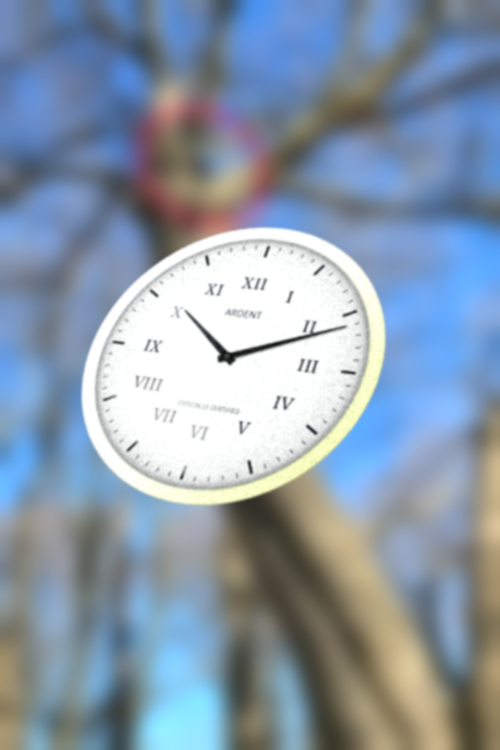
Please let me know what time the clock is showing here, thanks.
10:11
